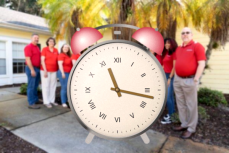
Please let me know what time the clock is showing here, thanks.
11:17
